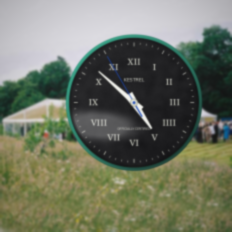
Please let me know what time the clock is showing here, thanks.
4:51:55
